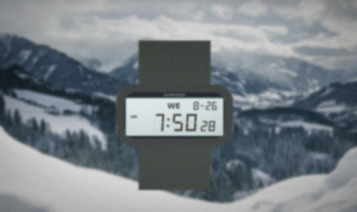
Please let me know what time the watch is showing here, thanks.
7:50:28
